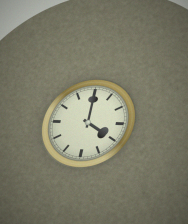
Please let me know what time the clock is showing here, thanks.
4:00
